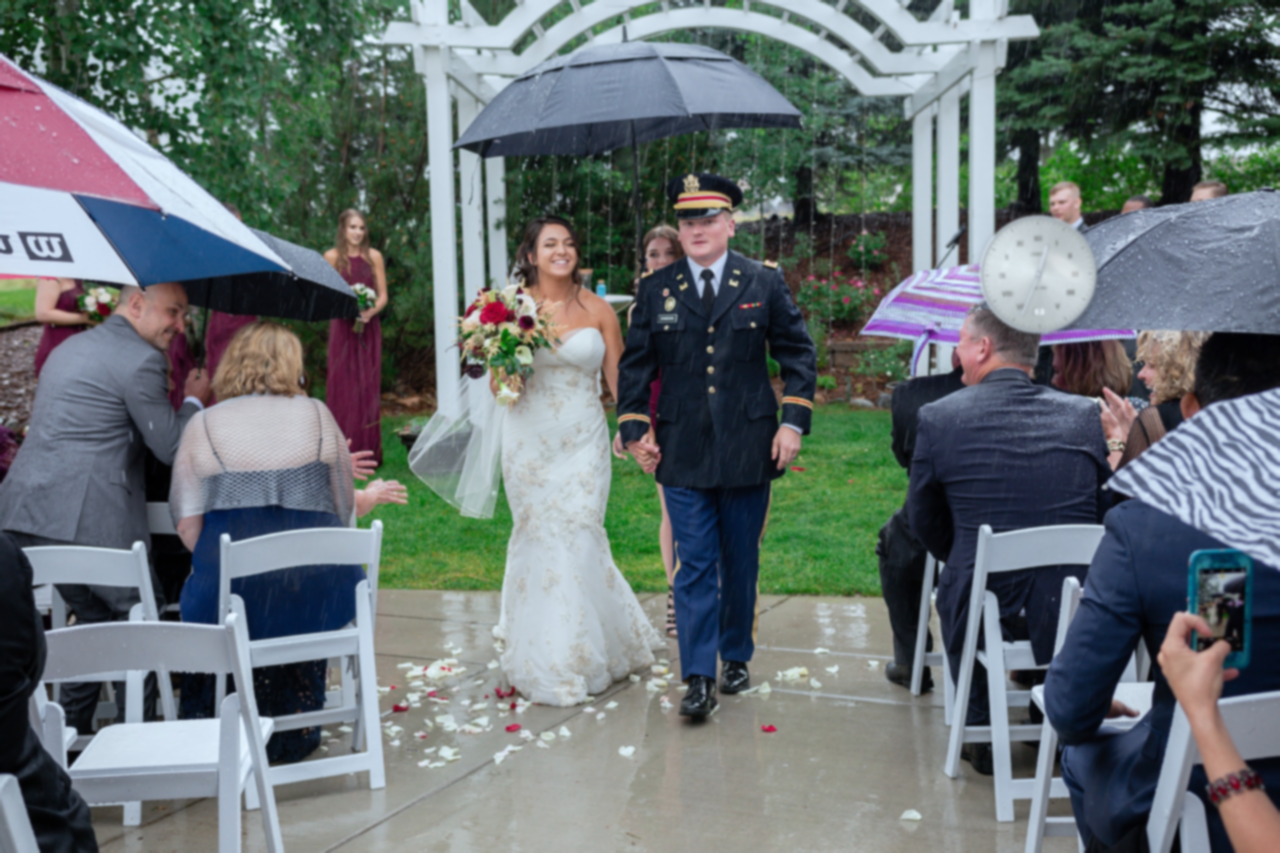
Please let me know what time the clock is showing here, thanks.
12:34
